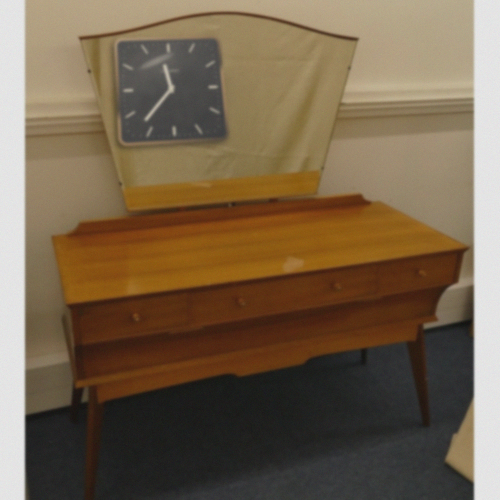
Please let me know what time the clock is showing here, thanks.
11:37
